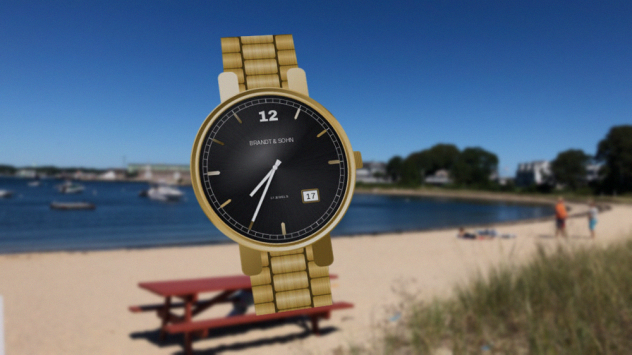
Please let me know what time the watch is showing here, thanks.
7:35
